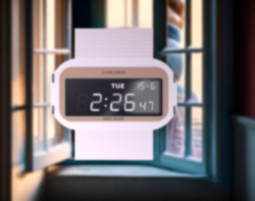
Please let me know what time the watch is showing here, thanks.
2:26
